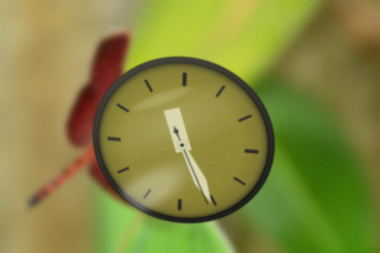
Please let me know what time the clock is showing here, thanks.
11:25:26
